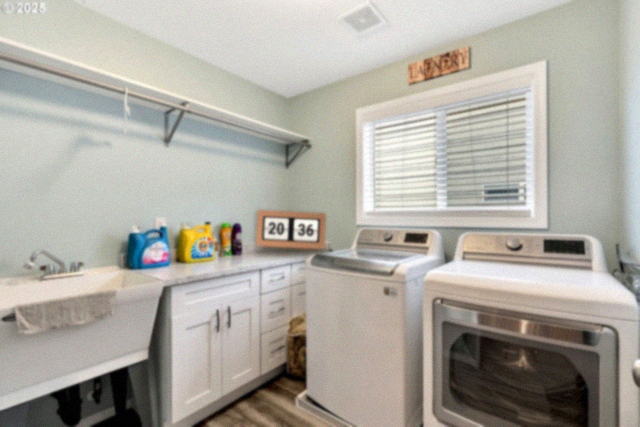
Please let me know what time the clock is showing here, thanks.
20:36
